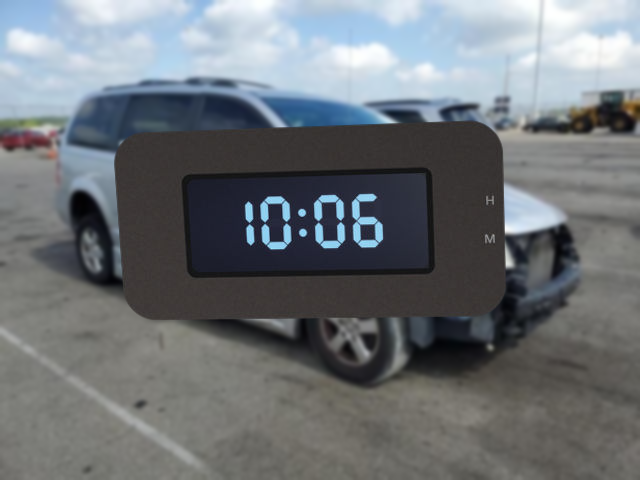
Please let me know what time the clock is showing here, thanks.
10:06
